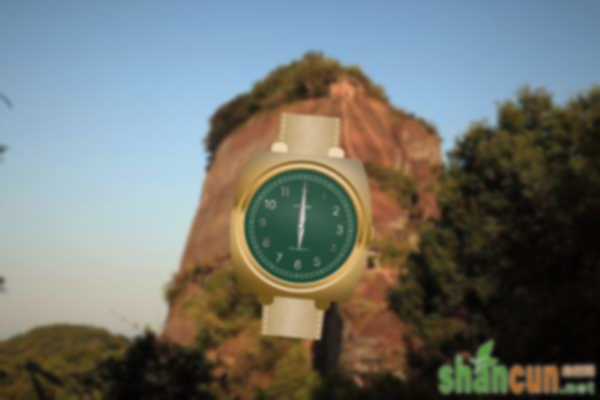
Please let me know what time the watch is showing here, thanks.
6:00
